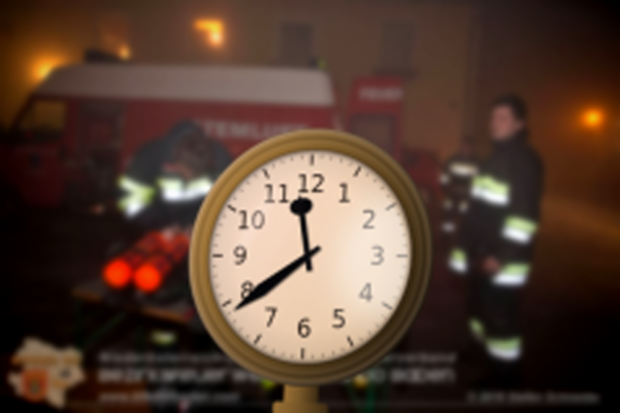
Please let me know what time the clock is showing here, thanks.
11:39
